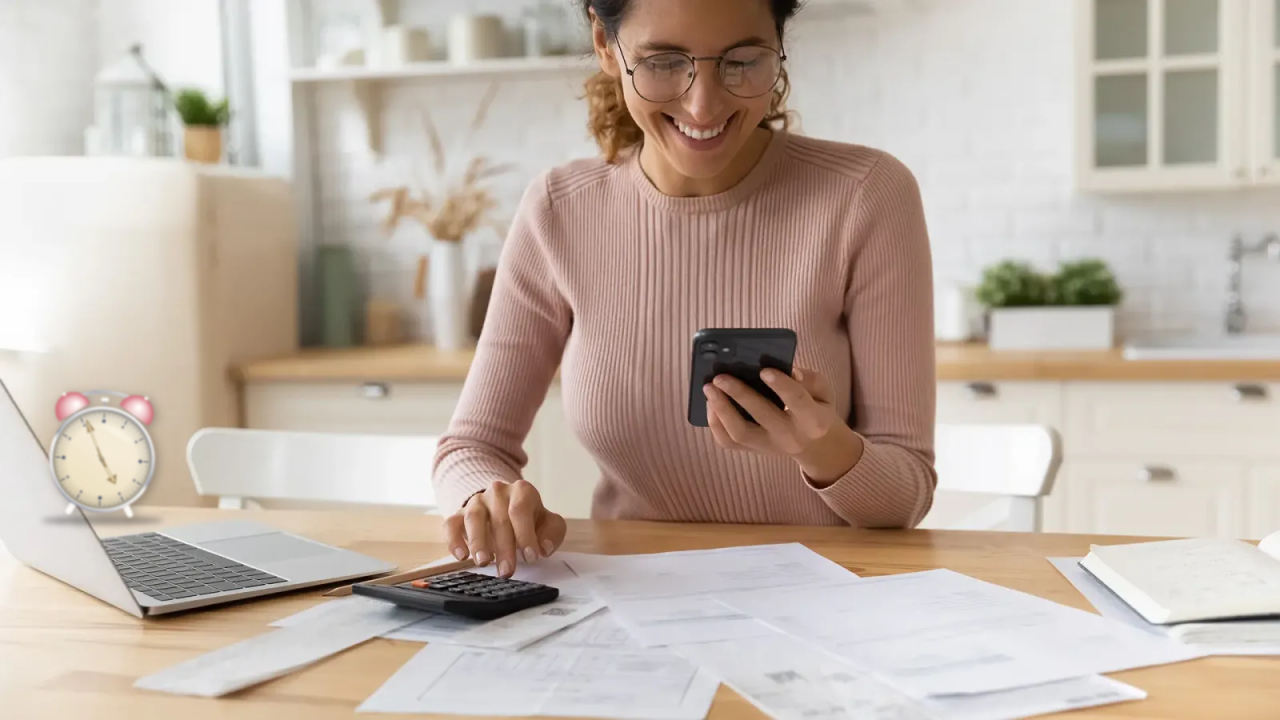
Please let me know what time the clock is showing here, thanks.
4:56
